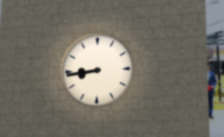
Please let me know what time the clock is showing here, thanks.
8:44
